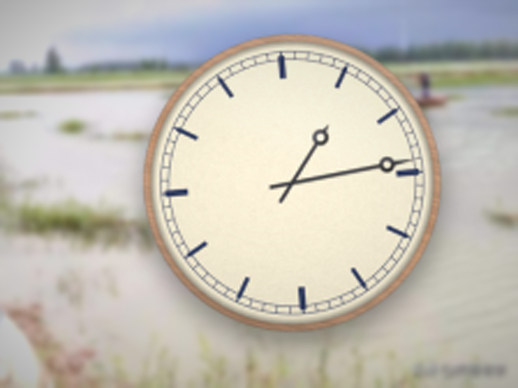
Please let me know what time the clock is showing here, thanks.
1:14
